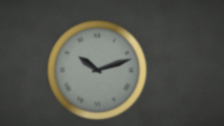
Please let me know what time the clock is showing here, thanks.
10:12
